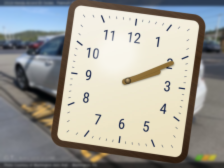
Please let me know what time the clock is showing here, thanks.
2:10
